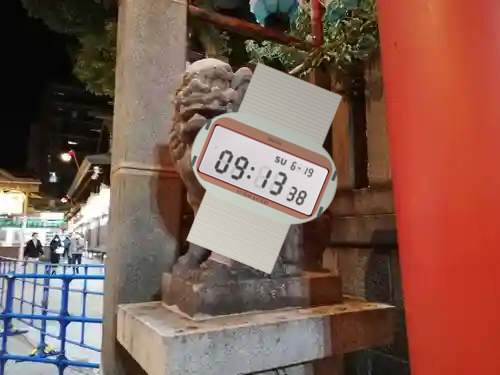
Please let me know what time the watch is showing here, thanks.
9:13:38
